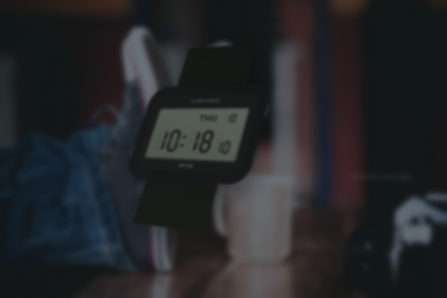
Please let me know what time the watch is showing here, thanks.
10:18:10
